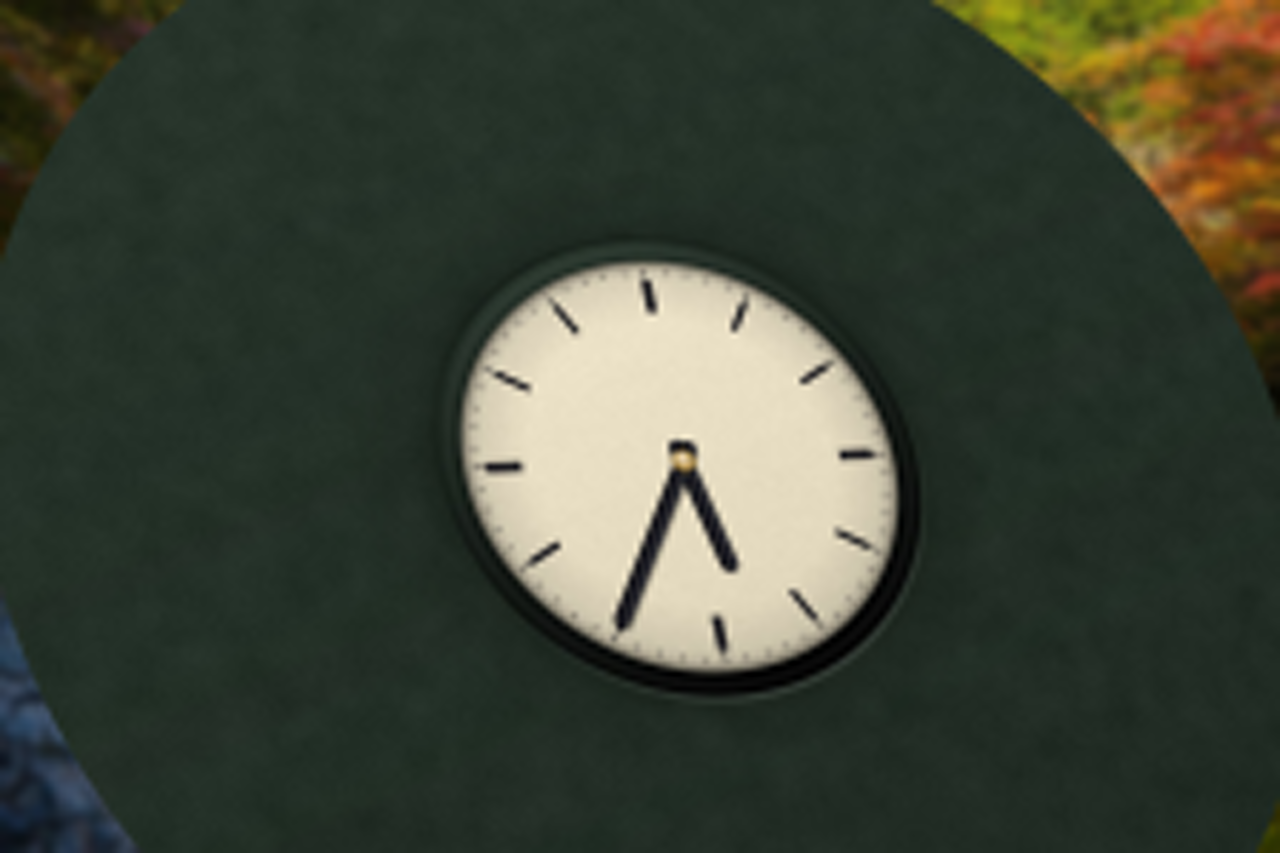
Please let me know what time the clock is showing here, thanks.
5:35
